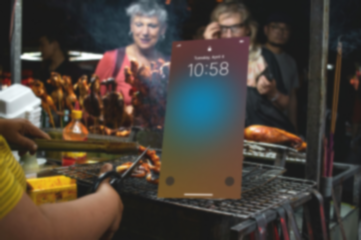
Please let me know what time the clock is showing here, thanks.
10:58
